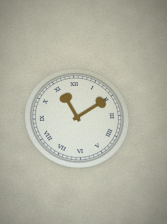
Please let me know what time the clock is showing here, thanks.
11:10
